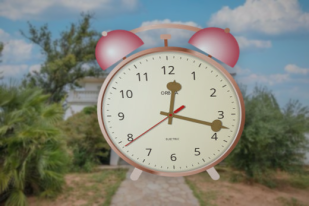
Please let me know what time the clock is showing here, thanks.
12:17:39
